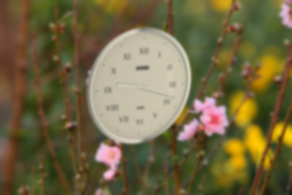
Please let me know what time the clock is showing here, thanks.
9:18
